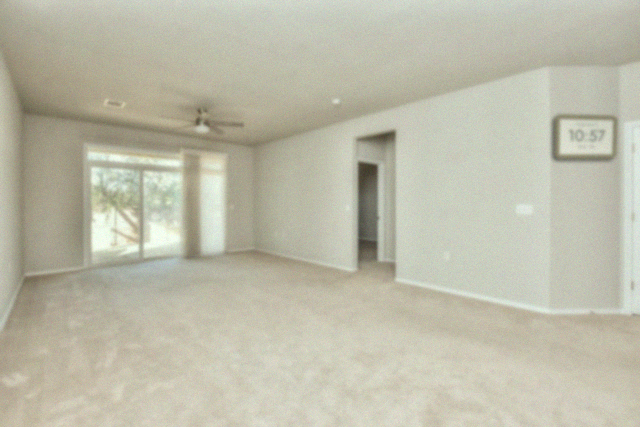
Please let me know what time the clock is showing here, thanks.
10:57
